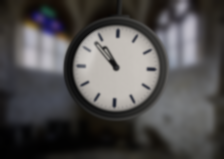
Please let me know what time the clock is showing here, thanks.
10:53
